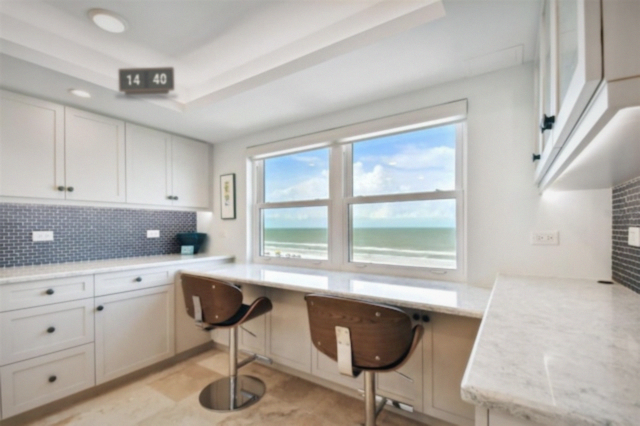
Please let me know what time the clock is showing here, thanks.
14:40
